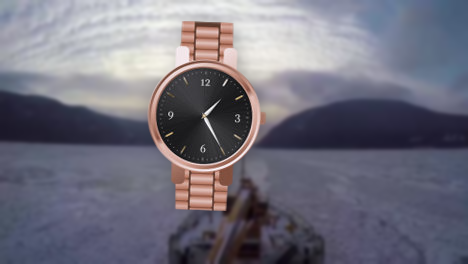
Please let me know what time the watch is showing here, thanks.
1:25
